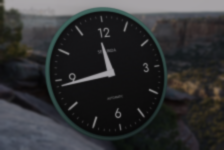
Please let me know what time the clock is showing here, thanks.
11:44
